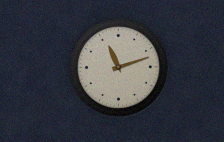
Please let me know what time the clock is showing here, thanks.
11:12
